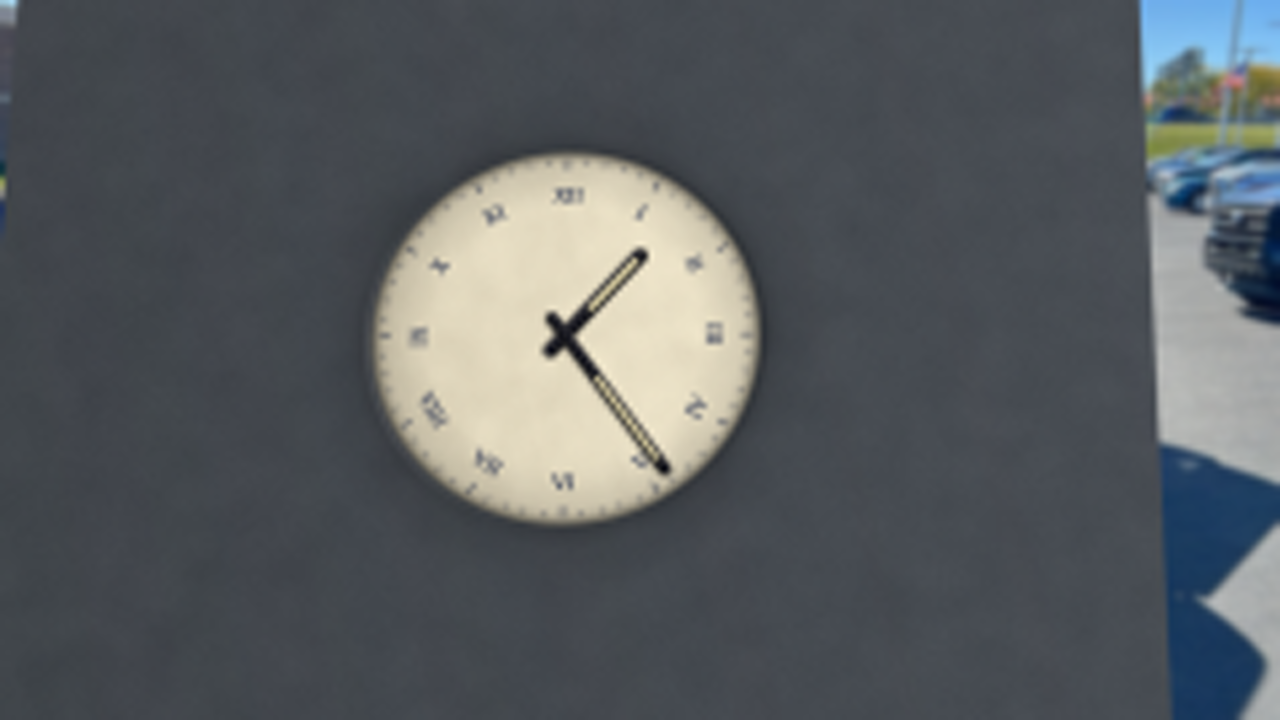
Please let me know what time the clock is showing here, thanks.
1:24
